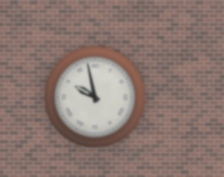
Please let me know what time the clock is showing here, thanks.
9:58
